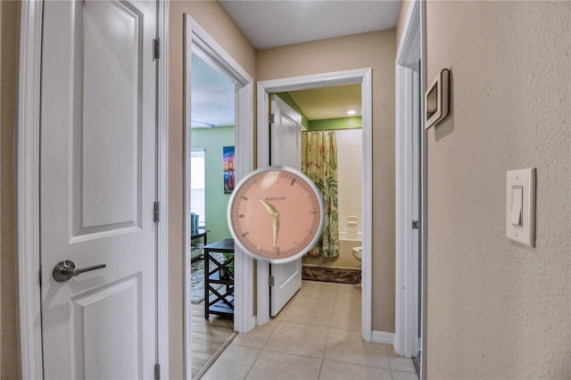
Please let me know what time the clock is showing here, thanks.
10:31
